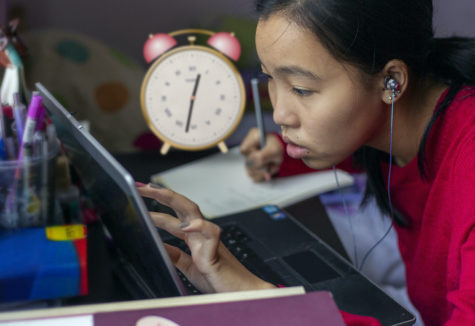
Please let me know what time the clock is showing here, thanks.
12:32
